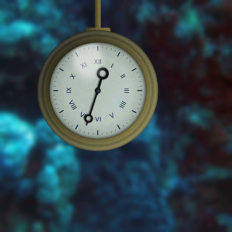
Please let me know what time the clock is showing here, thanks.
12:33
